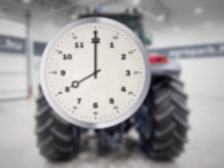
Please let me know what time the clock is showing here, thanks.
8:00
